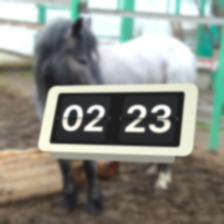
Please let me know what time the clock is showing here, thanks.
2:23
